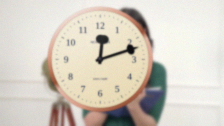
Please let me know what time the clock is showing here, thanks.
12:12
